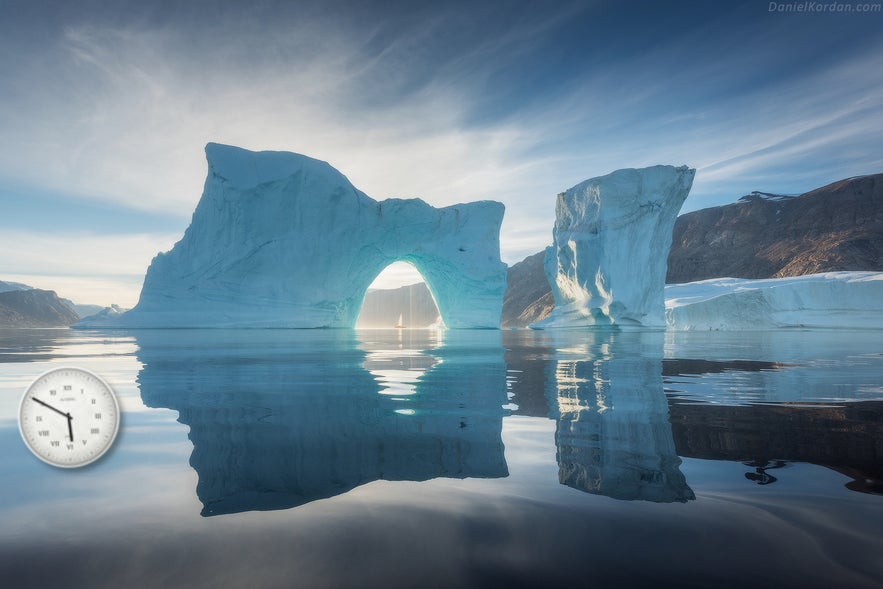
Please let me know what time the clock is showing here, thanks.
5:50
